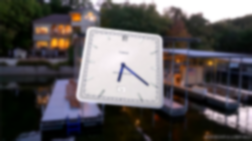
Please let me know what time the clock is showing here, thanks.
6:21
